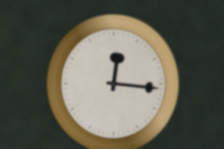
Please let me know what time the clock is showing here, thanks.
12:16
